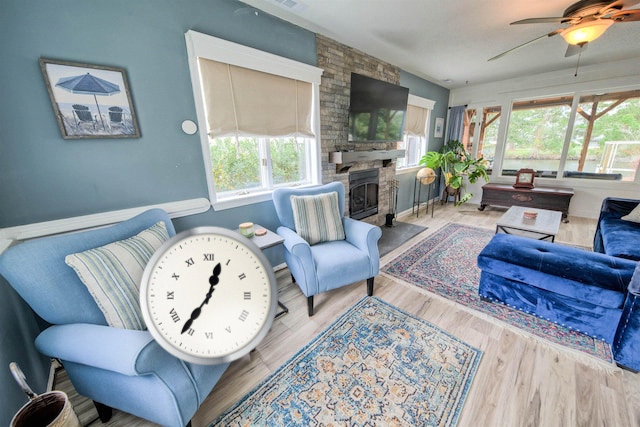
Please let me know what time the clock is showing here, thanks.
12:36
